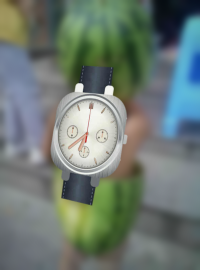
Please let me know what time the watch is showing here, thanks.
6:38
